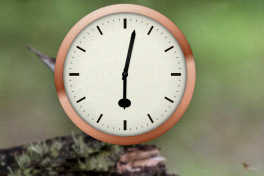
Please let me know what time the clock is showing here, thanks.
6:02
